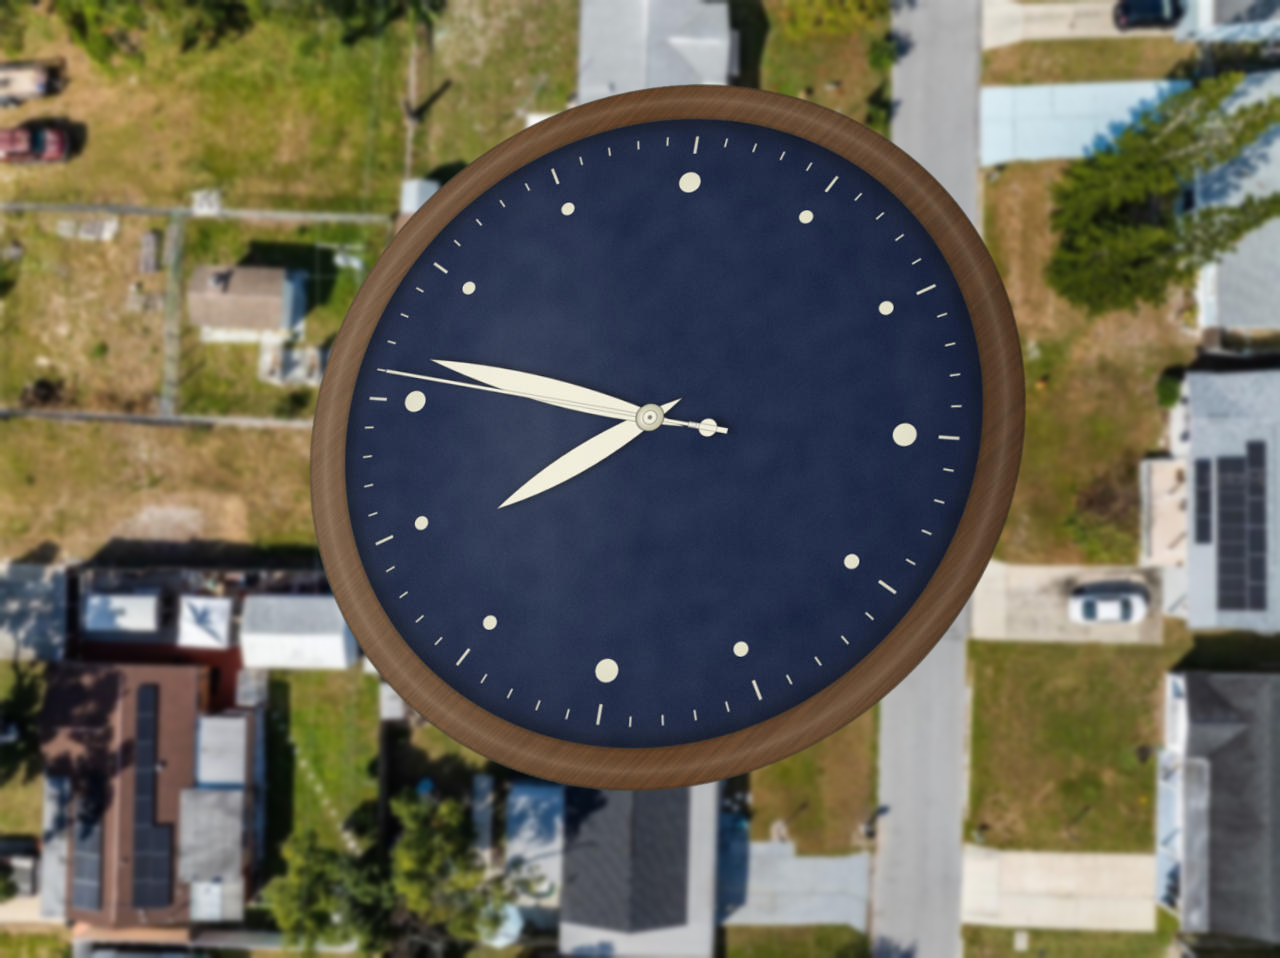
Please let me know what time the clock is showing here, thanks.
7:46:46
